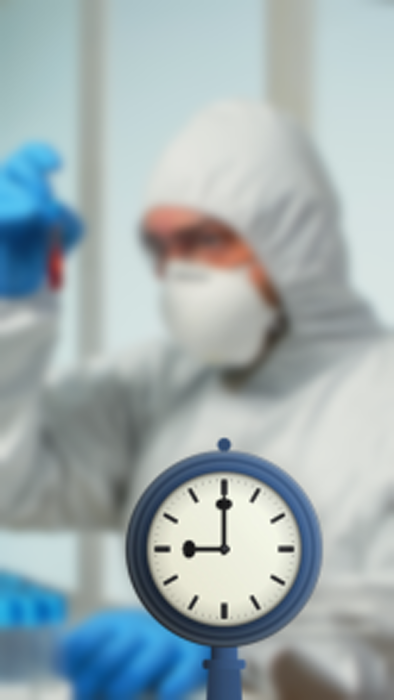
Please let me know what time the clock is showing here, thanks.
9:00
